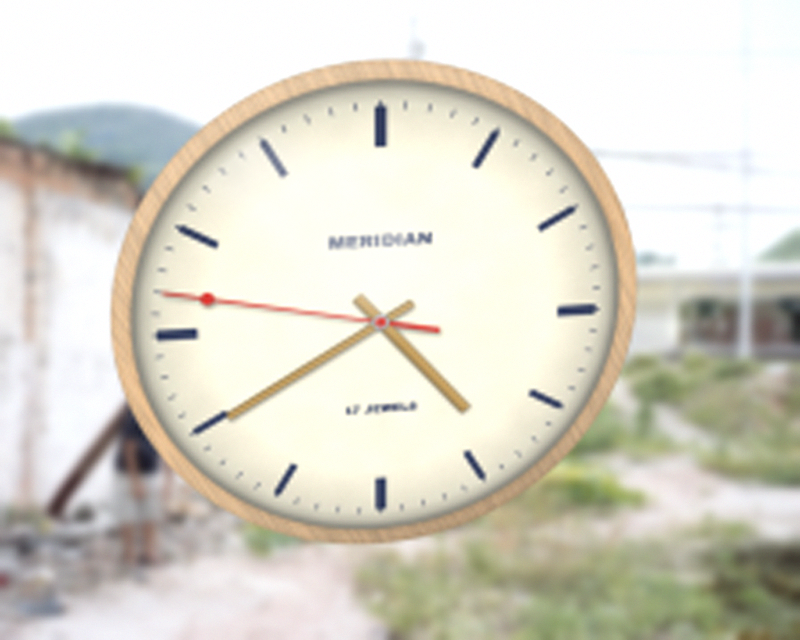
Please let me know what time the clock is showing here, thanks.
4:39:47
